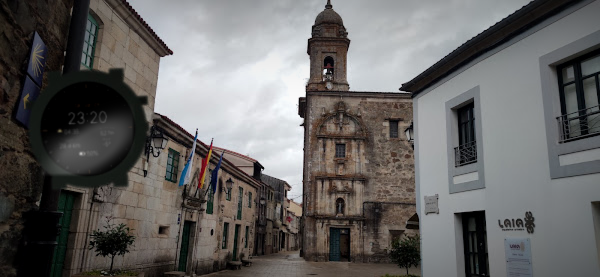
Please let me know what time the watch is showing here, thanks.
23:20
